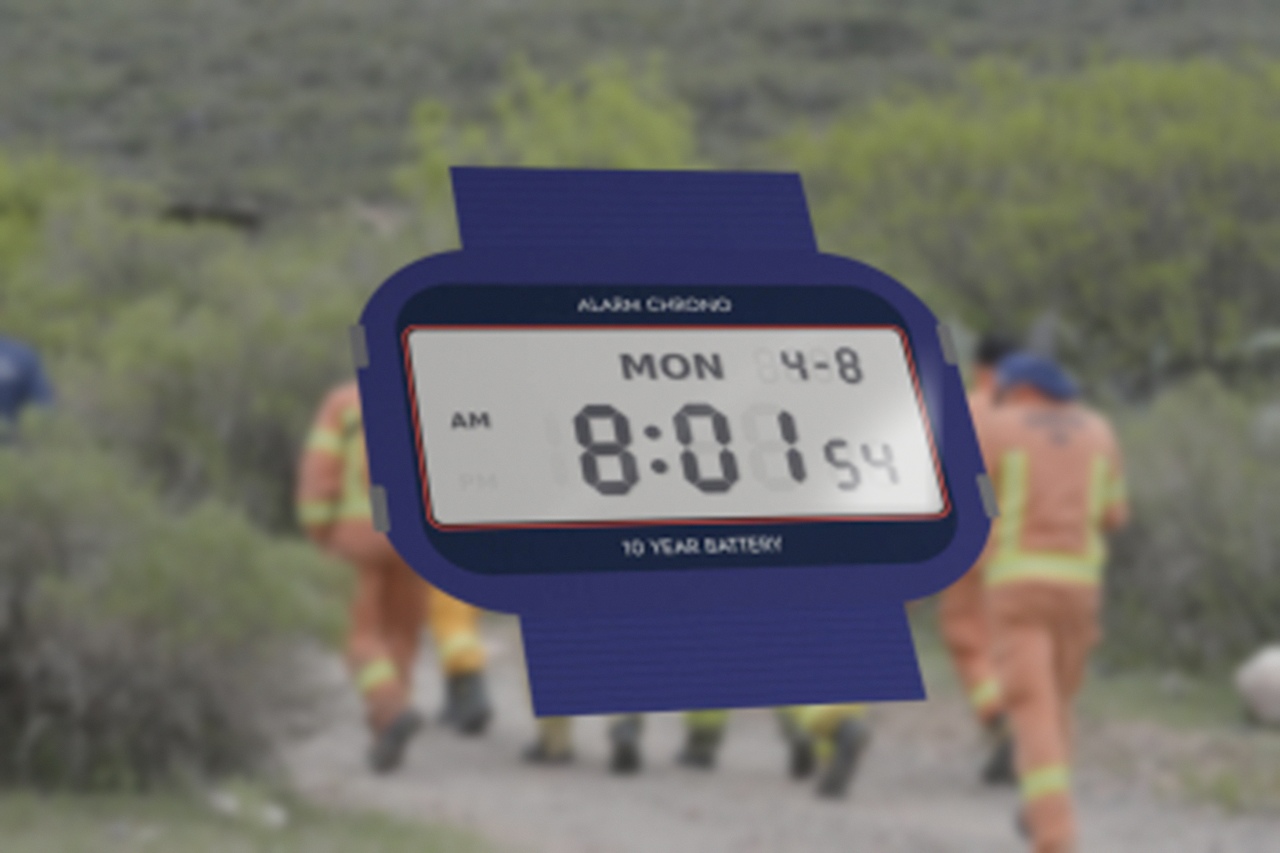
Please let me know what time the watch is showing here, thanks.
8:01:54
